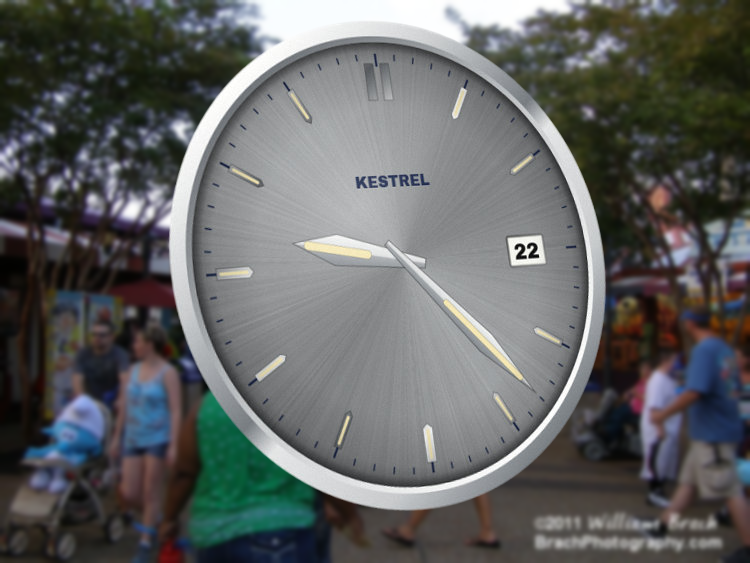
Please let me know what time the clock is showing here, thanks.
9:23
